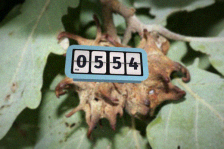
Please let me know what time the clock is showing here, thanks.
5:54
